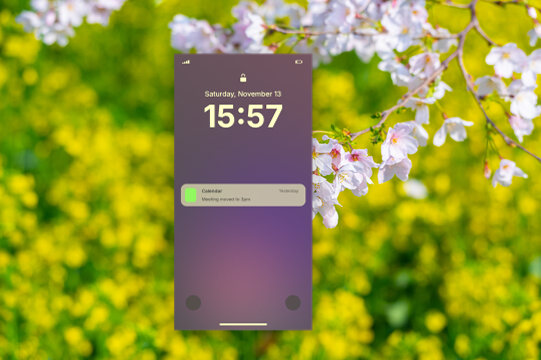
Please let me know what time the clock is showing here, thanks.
15:57
